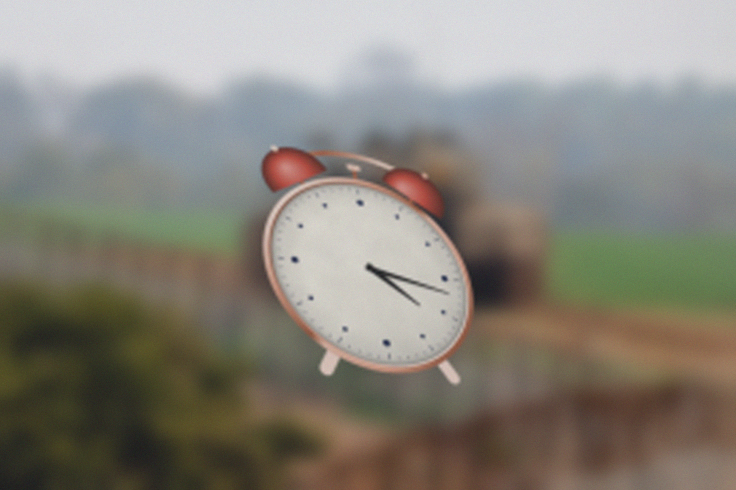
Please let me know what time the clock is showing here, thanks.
4:17
